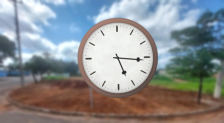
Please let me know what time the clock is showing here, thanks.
5:16
